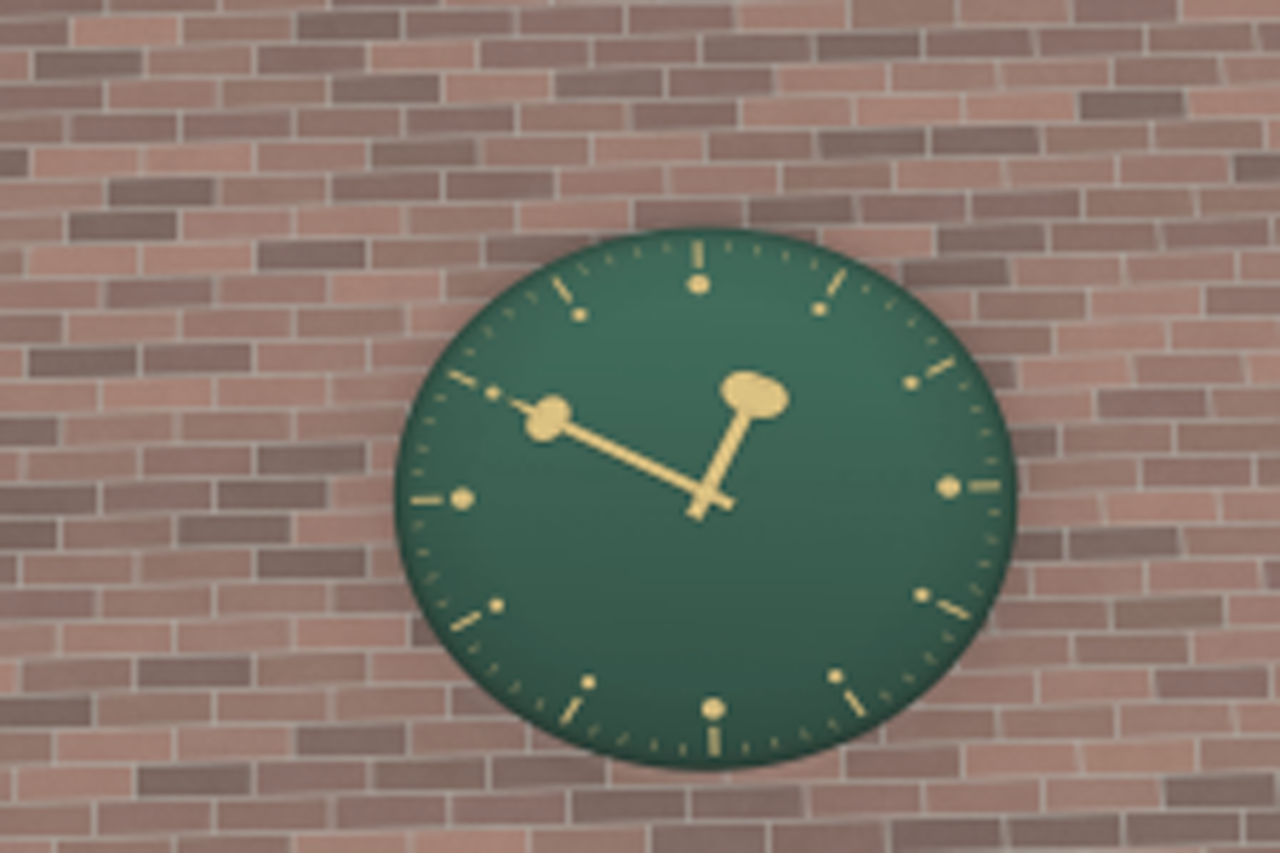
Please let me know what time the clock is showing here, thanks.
12:50
